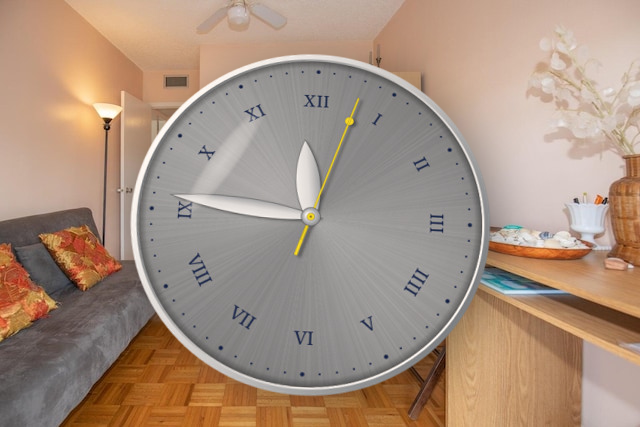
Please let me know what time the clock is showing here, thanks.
11:46:03
